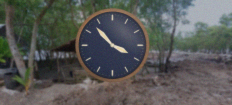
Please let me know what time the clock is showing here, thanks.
3:53
